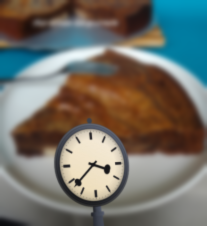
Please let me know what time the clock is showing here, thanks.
3:38
